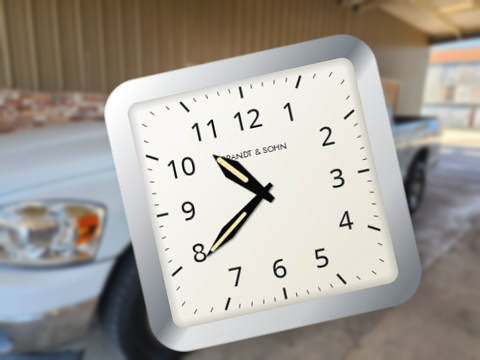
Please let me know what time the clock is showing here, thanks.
10:39
